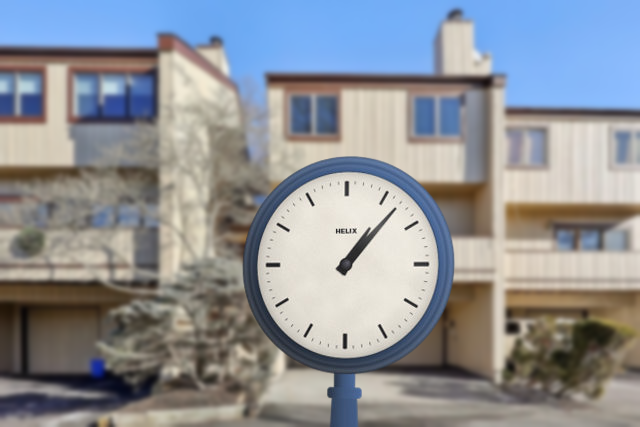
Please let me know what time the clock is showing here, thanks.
1:07
